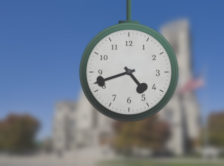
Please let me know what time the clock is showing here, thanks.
4:42
